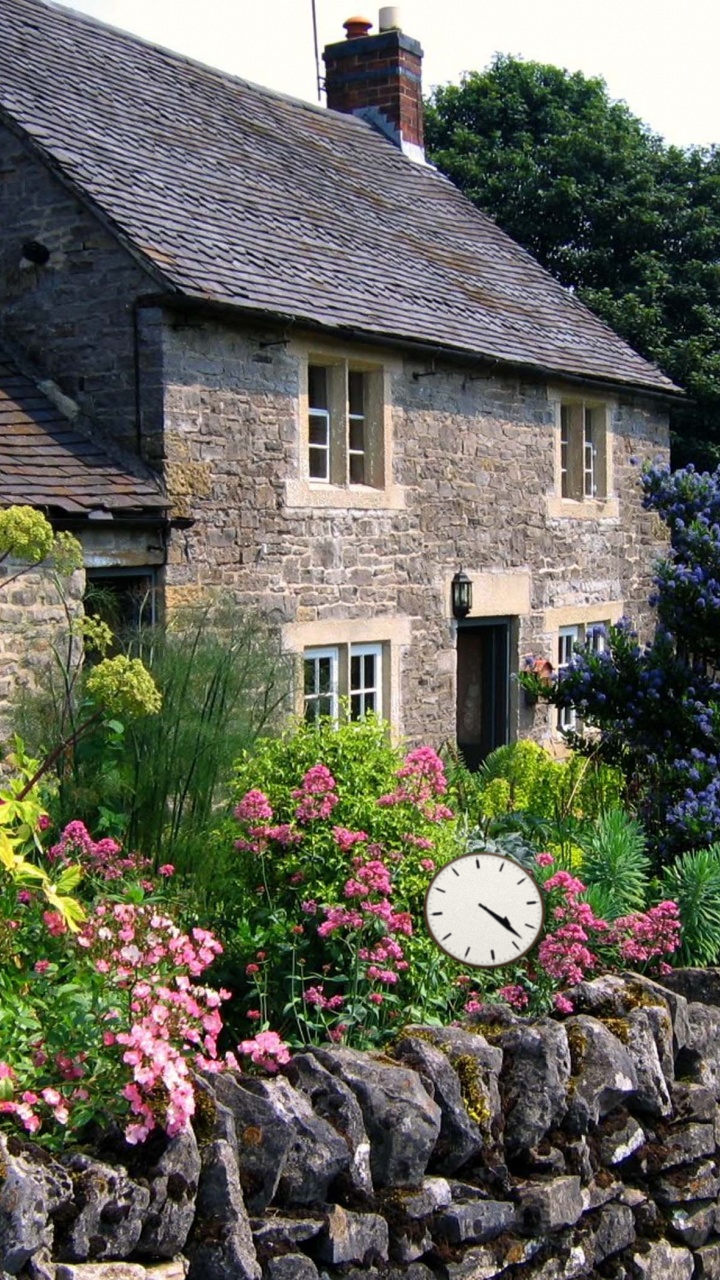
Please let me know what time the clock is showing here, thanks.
4:23
